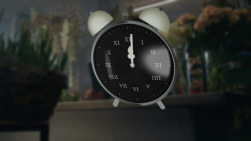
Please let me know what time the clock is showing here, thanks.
12:01
